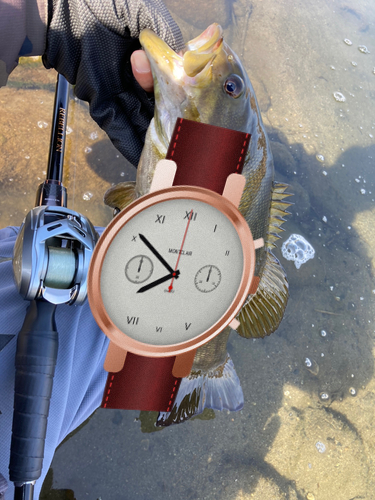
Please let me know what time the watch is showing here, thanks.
7:51
